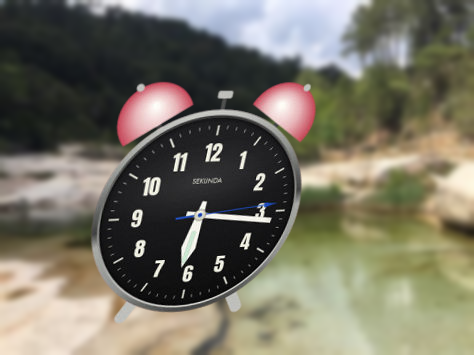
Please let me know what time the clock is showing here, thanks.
6:16:14
